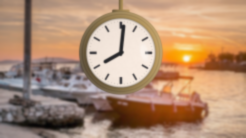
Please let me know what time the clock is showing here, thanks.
8:01
